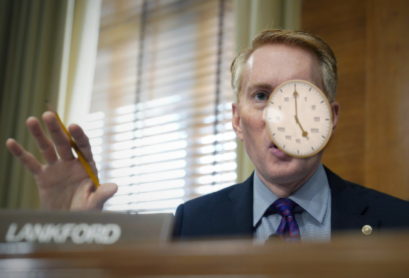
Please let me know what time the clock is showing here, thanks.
5:00
